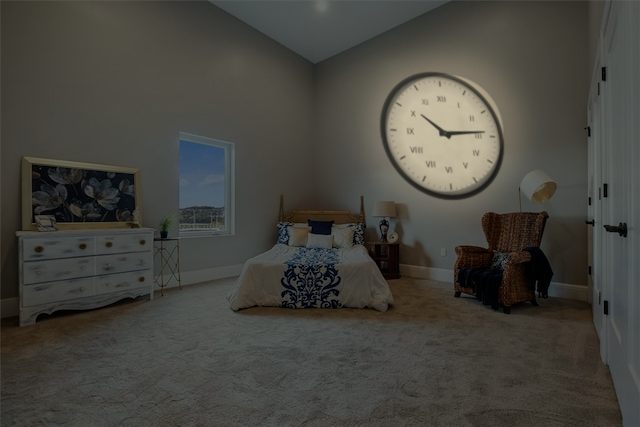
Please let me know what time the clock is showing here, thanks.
10:14
